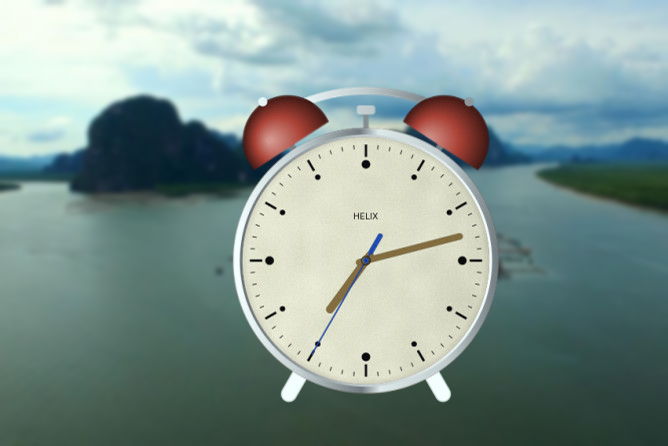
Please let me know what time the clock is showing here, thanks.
7:12:35
